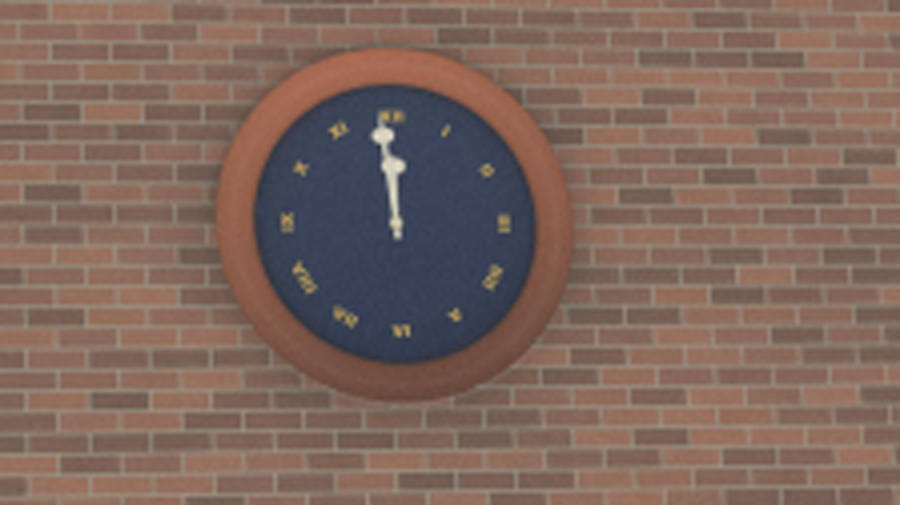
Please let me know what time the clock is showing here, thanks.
11:59
